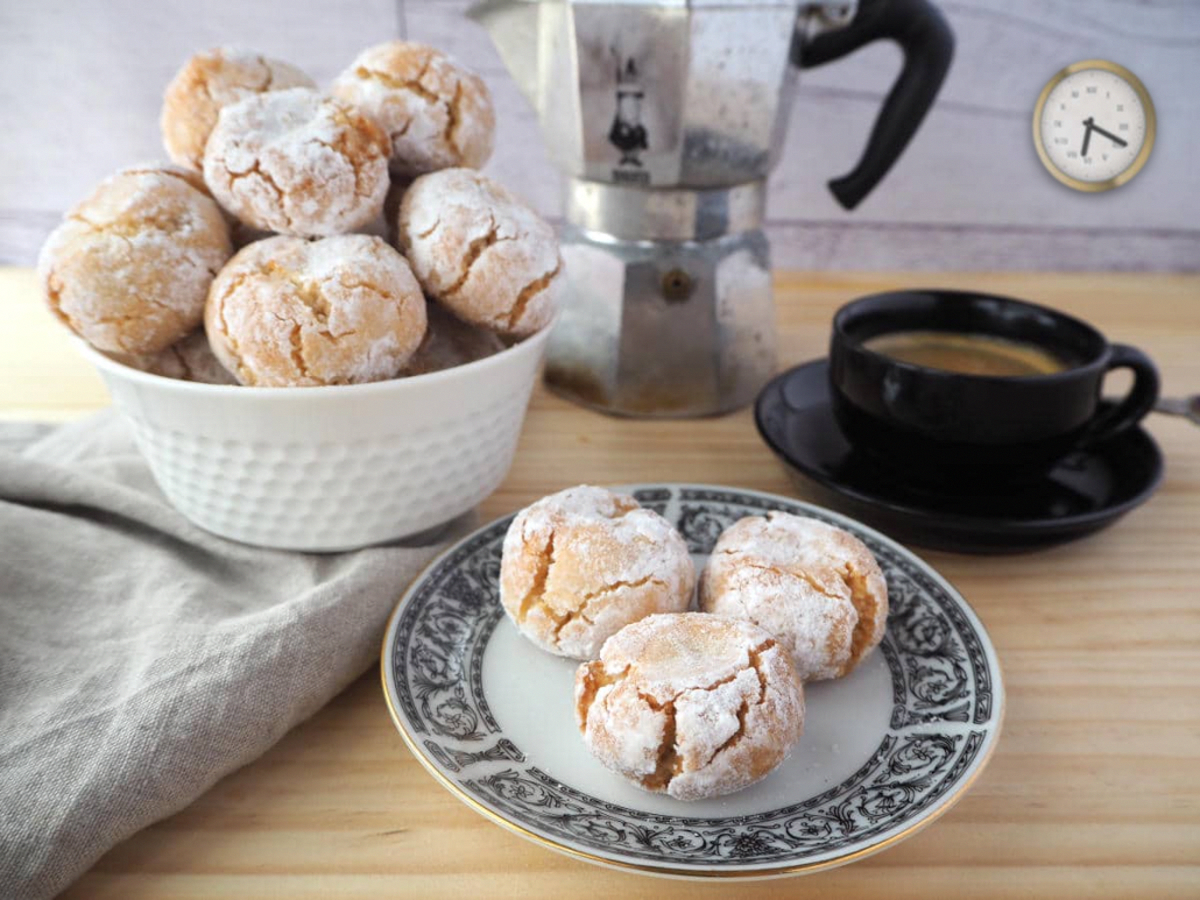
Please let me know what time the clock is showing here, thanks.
6:19
